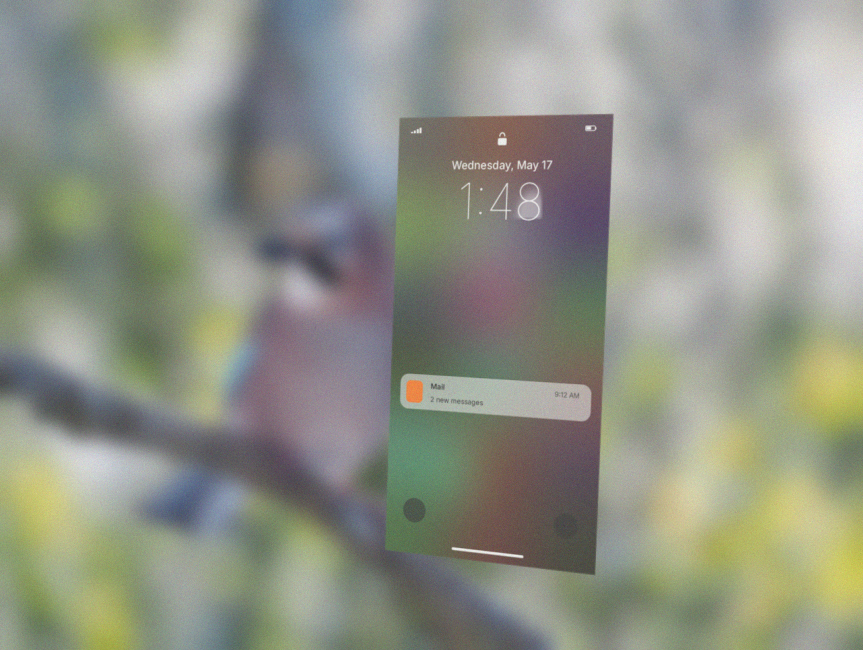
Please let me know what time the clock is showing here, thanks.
1:48
